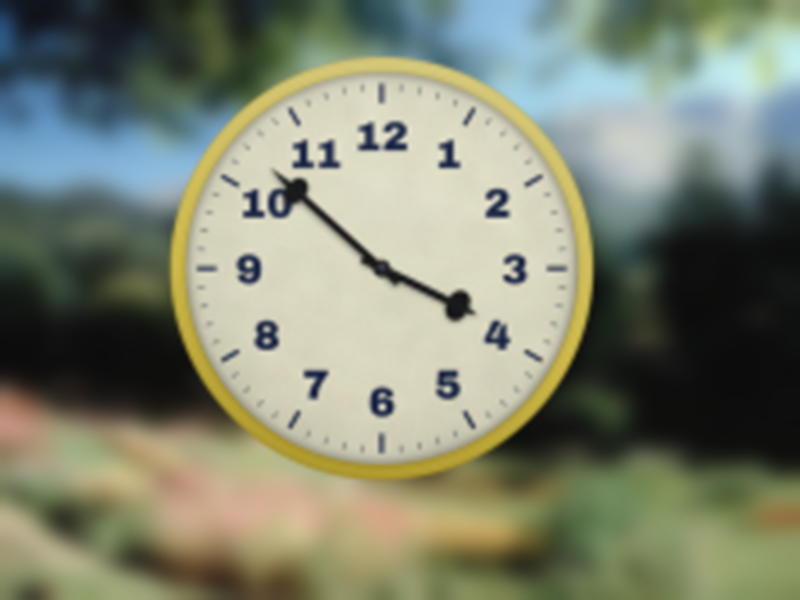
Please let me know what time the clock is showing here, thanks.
3:52
